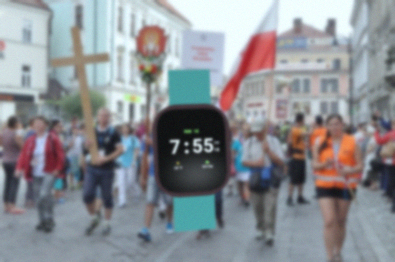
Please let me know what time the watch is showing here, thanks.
7:55
